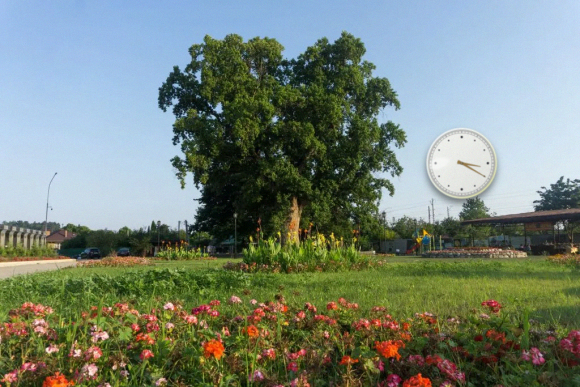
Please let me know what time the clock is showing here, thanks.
3:20
